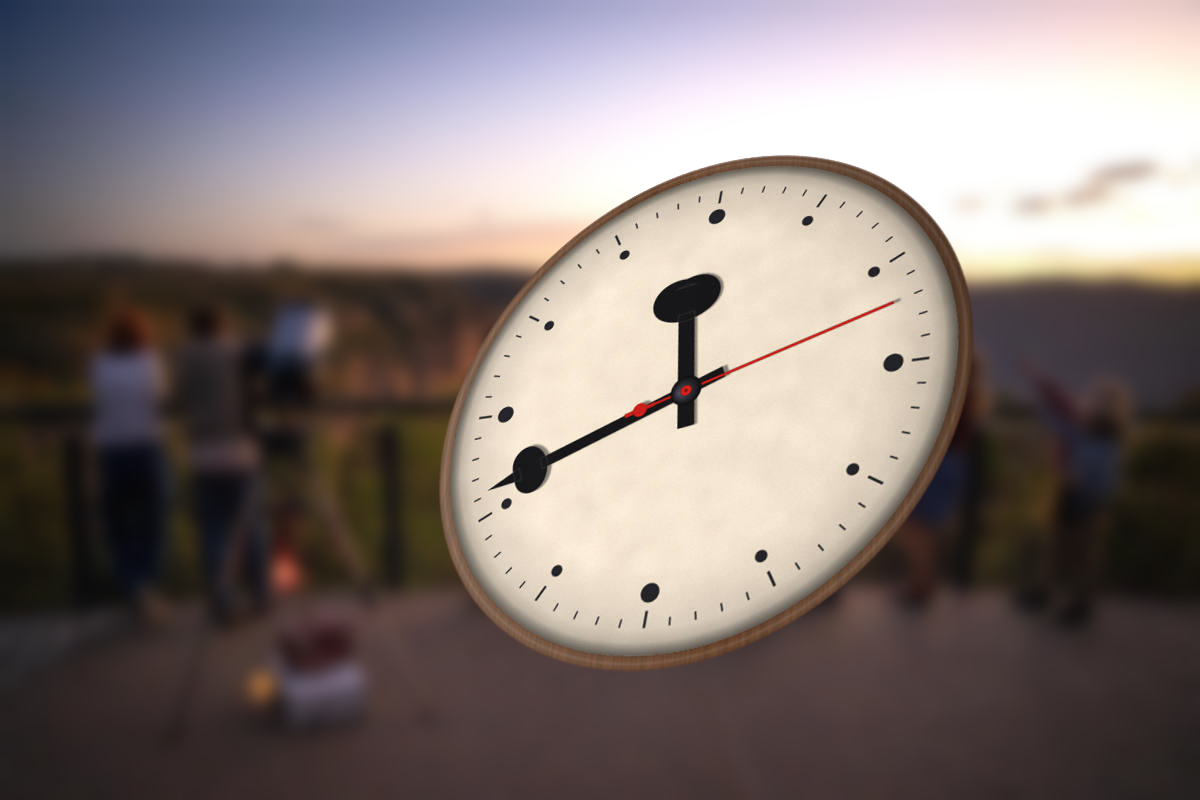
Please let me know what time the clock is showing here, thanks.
11:41:12
